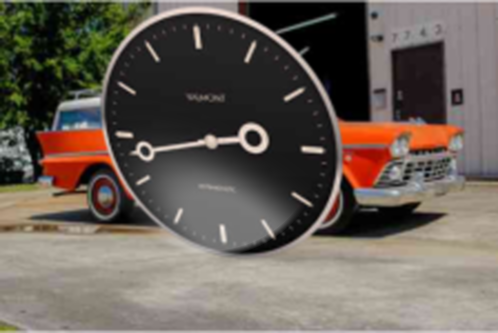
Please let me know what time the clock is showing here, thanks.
2:43
